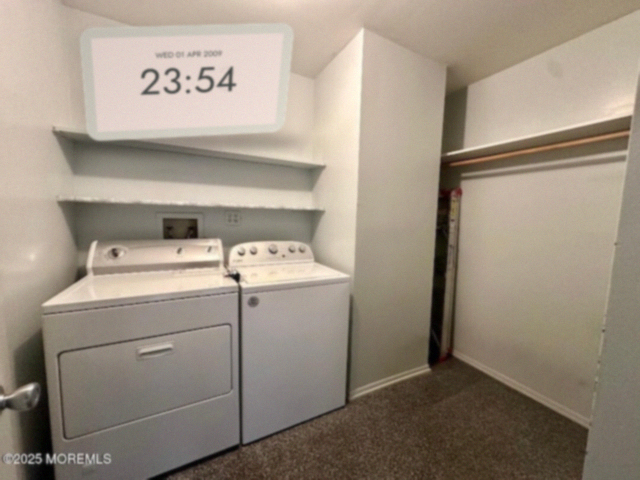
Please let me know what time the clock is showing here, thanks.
23:54
